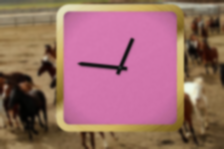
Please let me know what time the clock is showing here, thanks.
12:46
